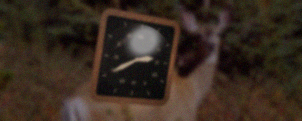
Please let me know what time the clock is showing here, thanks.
2:40
